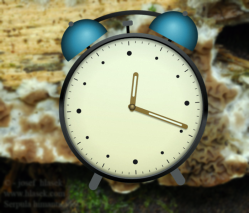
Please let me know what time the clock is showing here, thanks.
12:19
